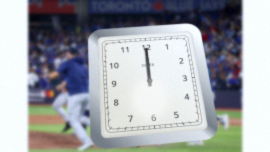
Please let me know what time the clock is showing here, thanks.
12:00
